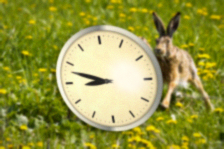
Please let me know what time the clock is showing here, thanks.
8:48
